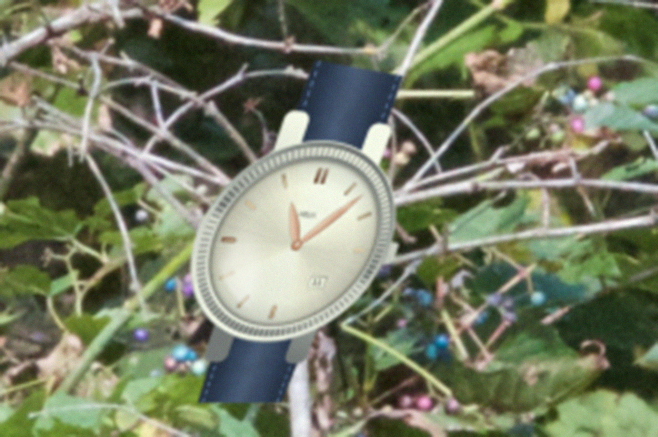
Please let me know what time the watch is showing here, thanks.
11:07
